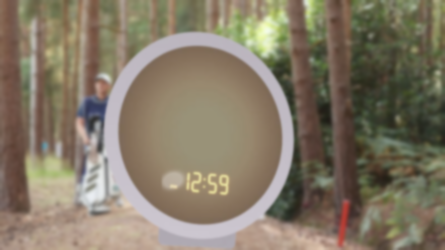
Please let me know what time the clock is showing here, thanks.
12:59
